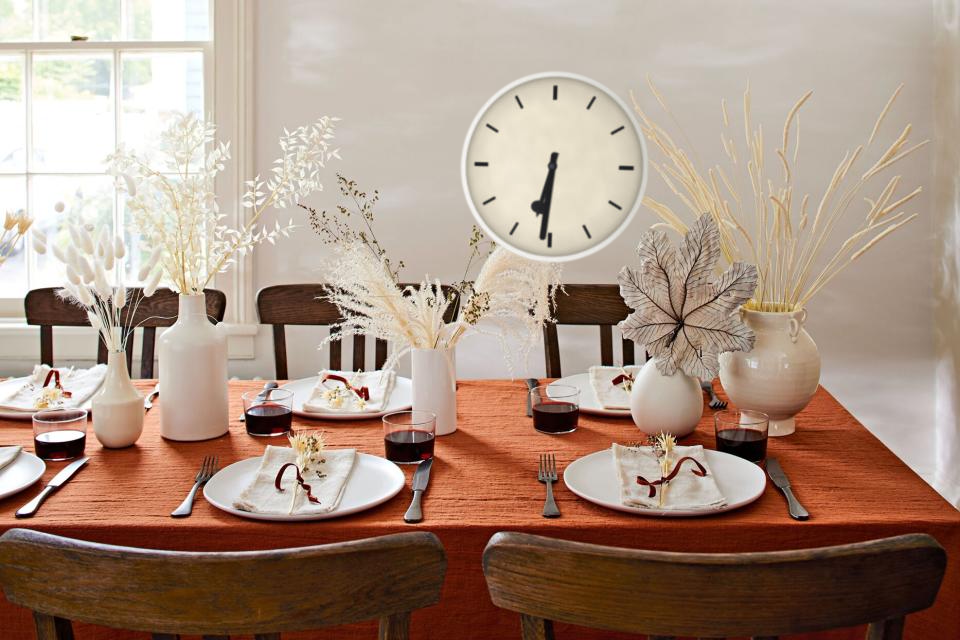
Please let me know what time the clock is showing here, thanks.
6:31
